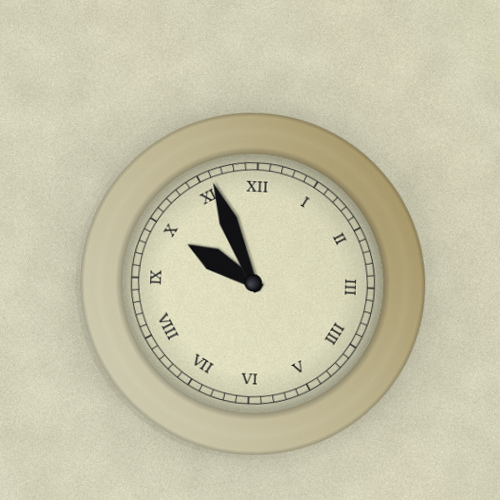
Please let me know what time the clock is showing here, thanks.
9:56
